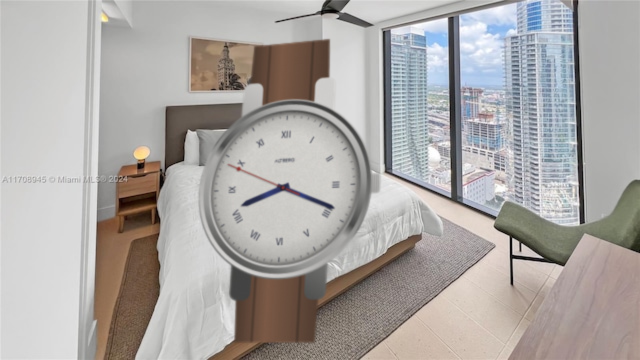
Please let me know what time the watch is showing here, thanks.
8:18:49
